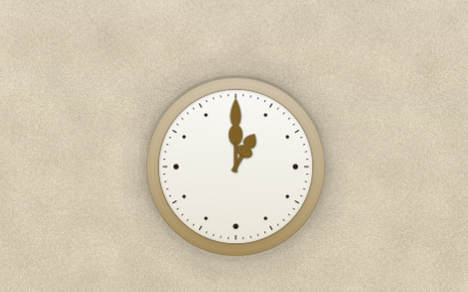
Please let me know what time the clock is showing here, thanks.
1:00
